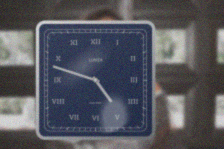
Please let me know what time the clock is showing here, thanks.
4:48
